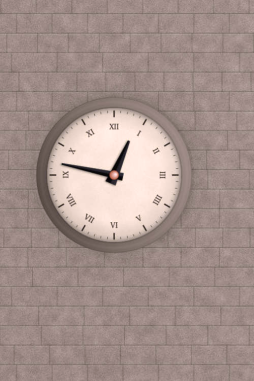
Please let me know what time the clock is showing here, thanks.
12:47
